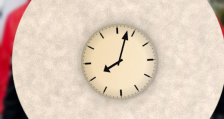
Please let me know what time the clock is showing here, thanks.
8:03
